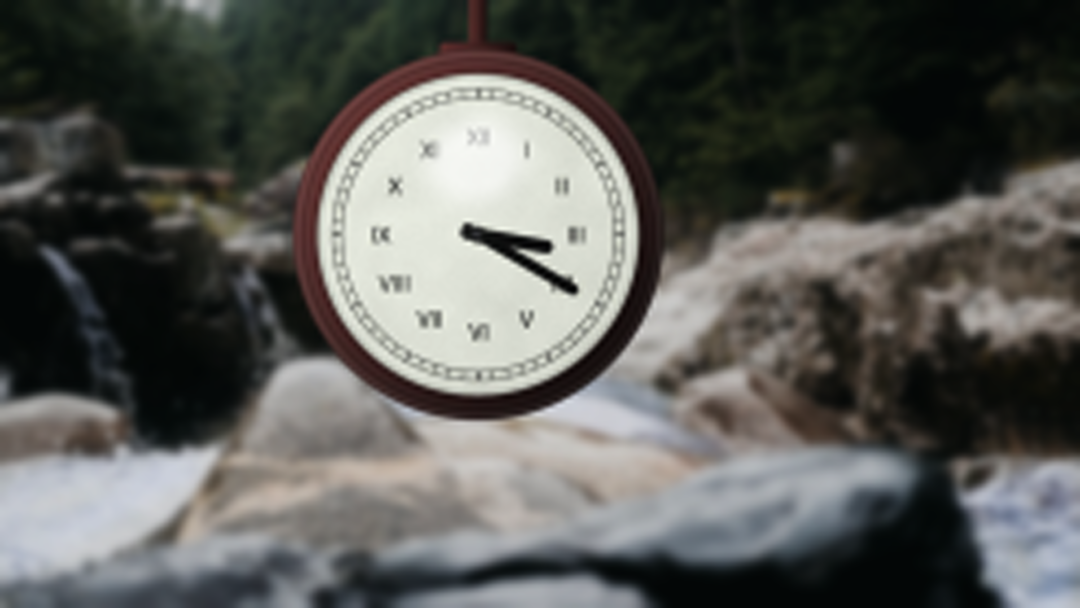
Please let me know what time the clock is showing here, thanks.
3:20
